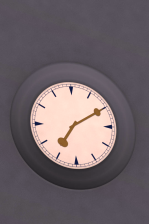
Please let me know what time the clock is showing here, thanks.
7:10
